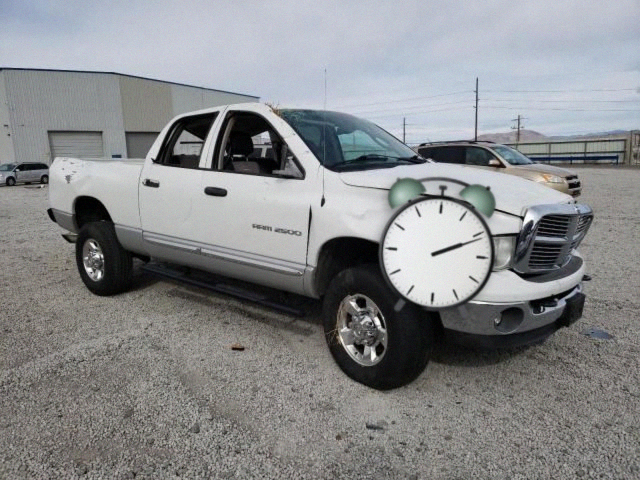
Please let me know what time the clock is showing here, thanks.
2:11
